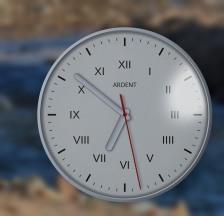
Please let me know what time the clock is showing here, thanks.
6:51:28
